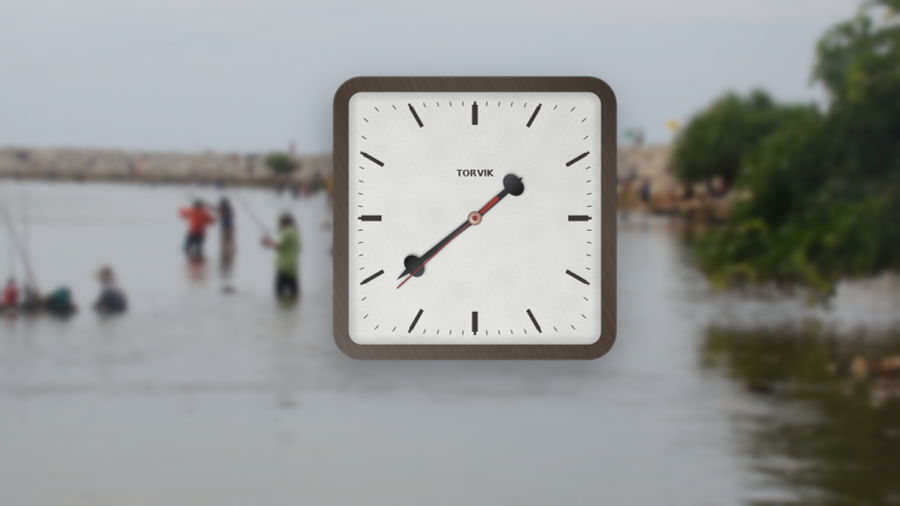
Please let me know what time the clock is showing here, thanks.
1:38:38
